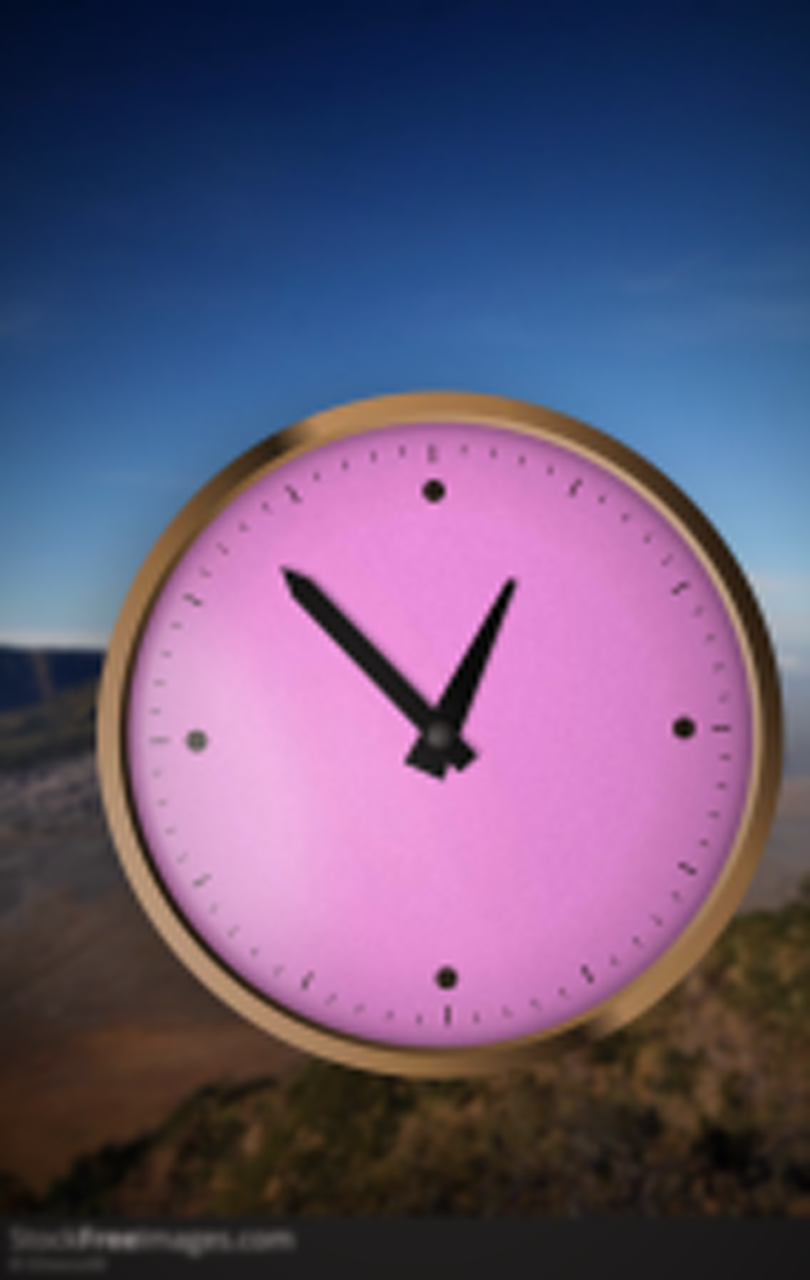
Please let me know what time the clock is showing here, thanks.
12:53
